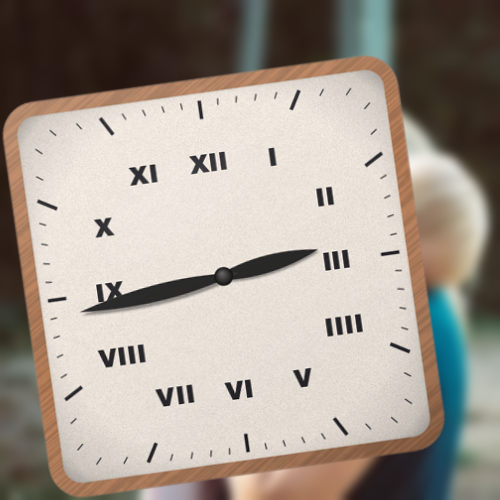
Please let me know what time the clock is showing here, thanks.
2:44
